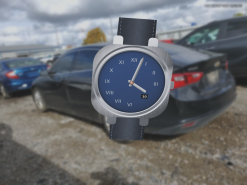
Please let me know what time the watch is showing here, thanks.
4:03
